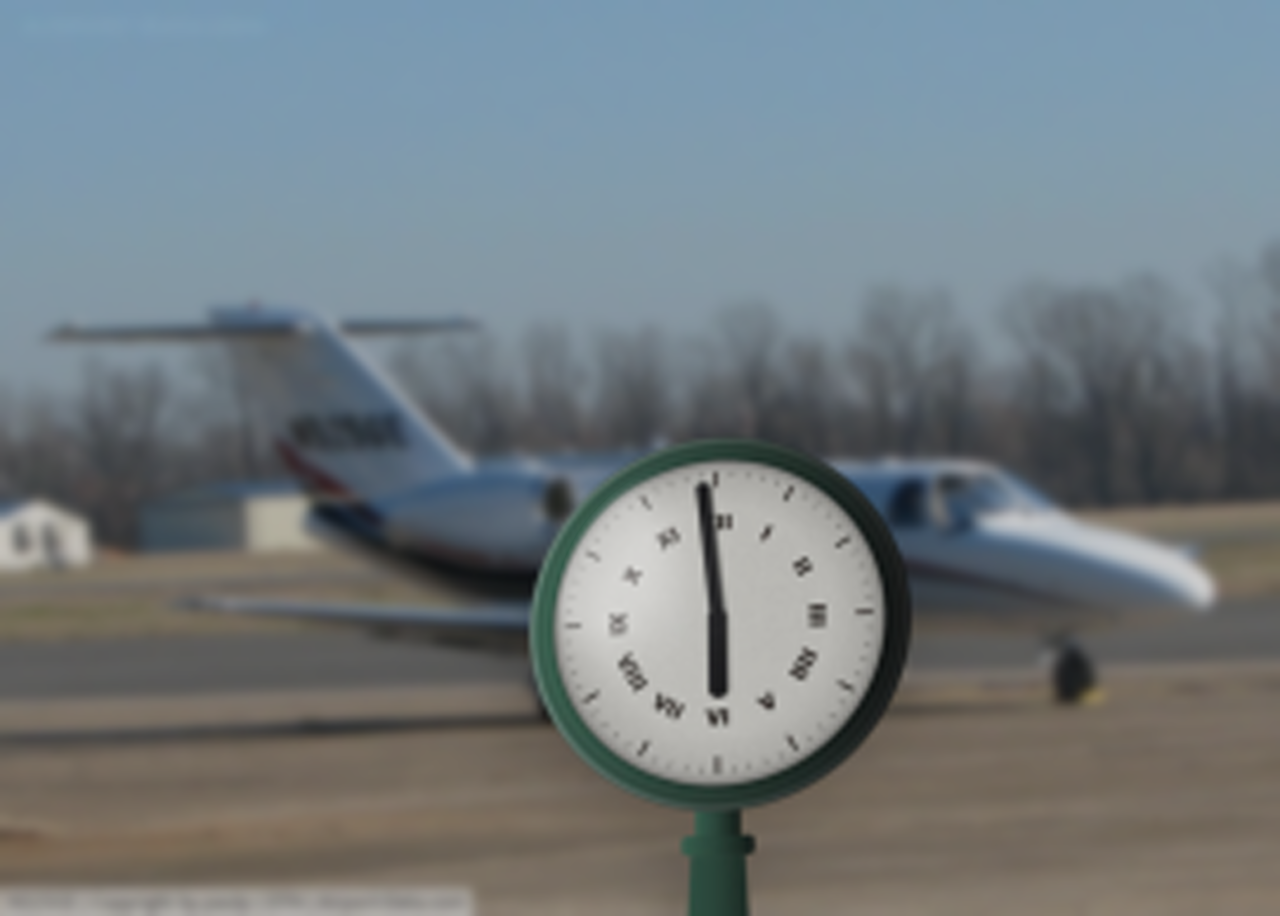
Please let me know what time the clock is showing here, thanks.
5:59
